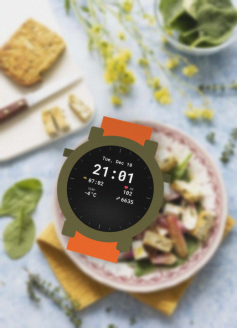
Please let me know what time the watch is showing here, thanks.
21:01
